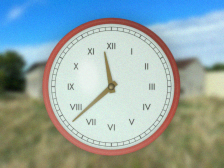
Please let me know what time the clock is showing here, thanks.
11:38
